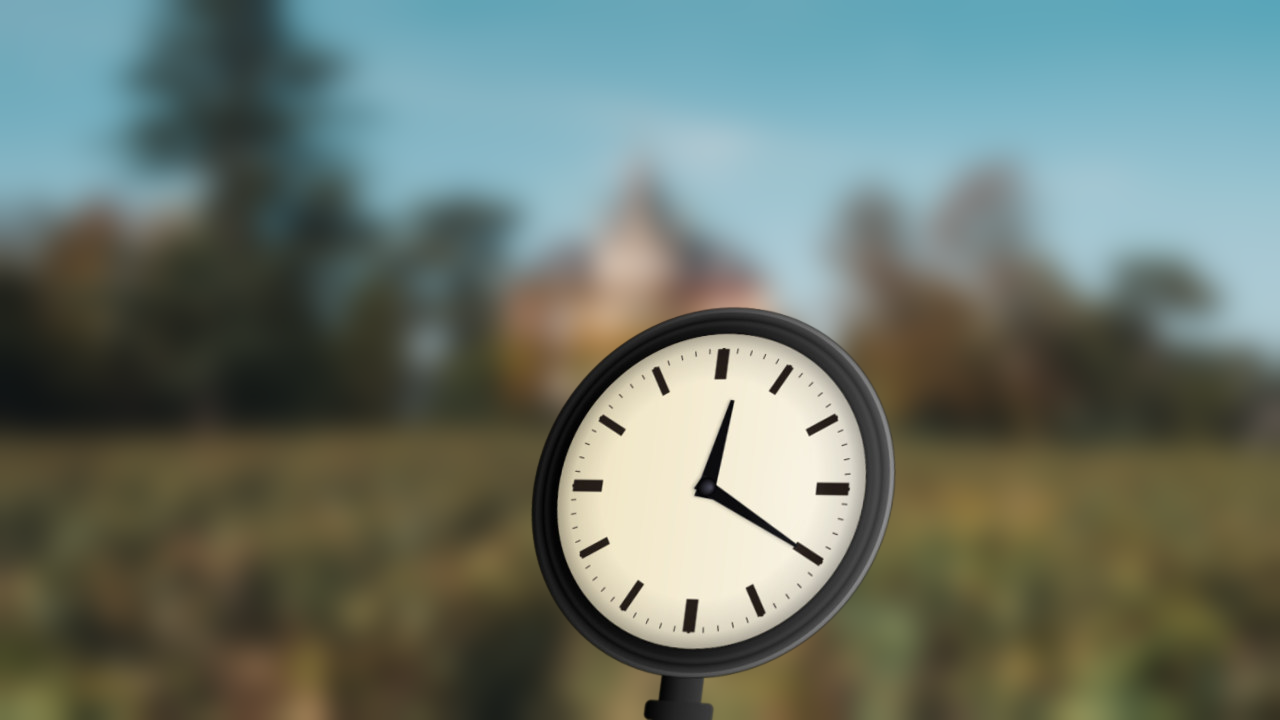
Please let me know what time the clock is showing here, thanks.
12:20
